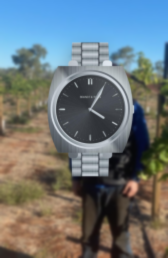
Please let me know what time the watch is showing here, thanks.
4:05
